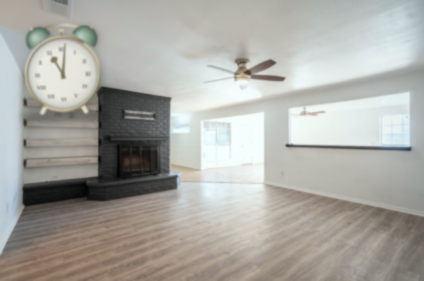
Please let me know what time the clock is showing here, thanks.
11:01
